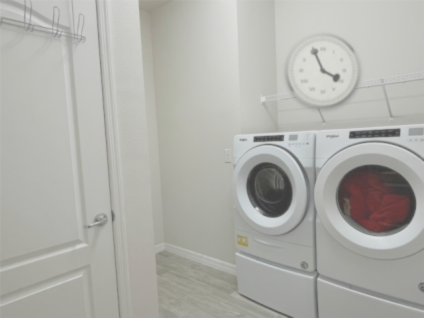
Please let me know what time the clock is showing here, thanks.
3:56
